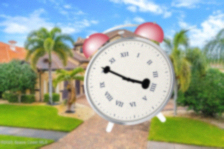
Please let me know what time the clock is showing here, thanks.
3:51
